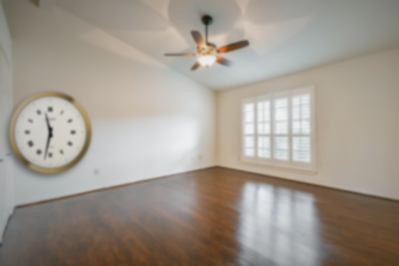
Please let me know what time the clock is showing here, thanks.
11:32
